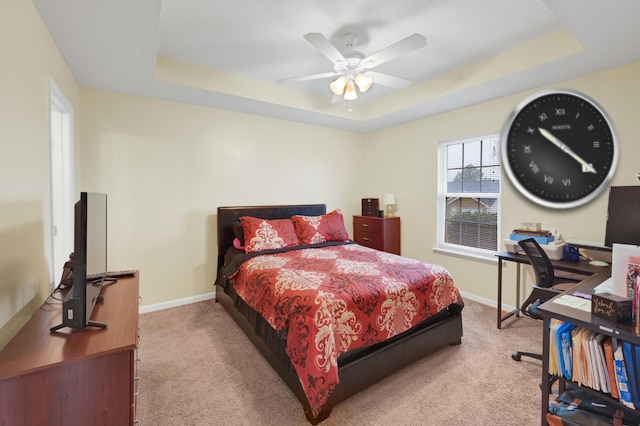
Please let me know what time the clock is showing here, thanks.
10:22
